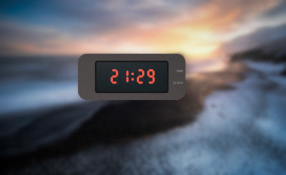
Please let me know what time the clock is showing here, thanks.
21:29
